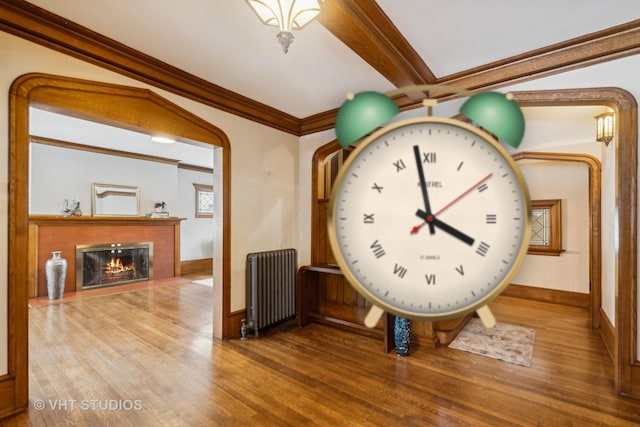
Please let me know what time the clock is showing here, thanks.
3:58:09
